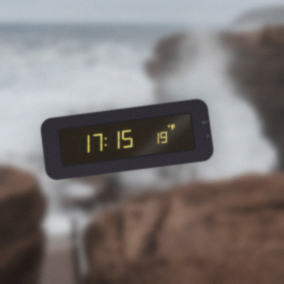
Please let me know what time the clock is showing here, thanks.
17:15
